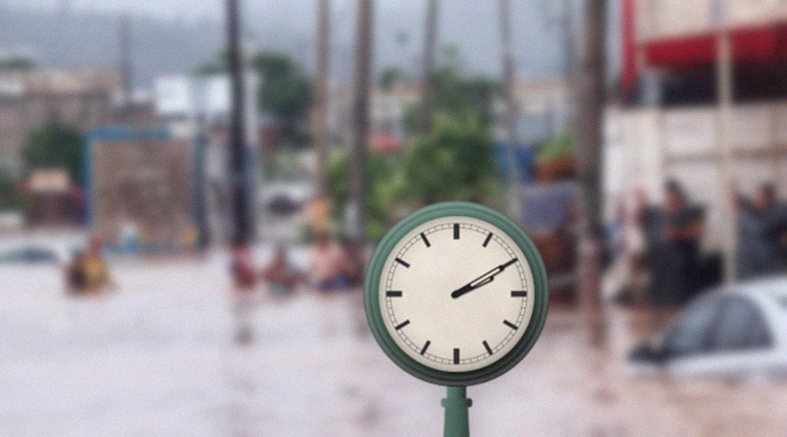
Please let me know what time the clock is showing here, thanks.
2:10
